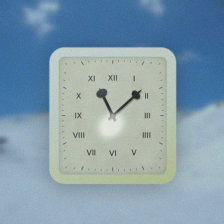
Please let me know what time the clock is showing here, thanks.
11:08
